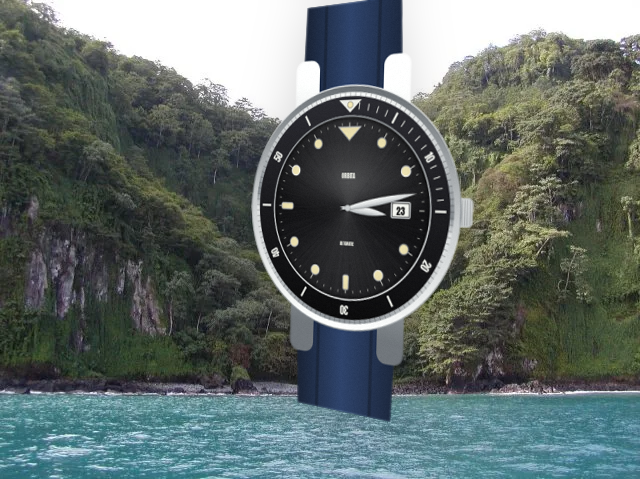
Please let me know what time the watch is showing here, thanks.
3:13
